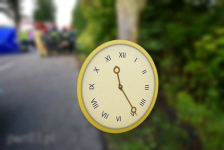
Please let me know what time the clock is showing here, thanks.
11:24
